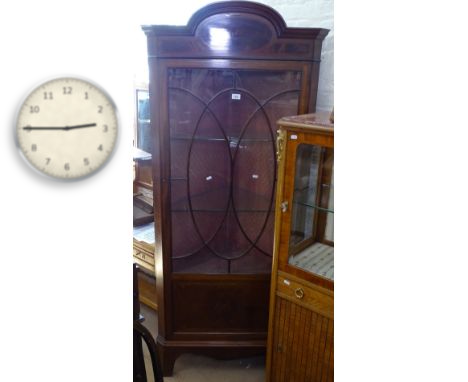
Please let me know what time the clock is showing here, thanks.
2:45
